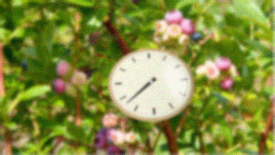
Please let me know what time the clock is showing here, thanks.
7:38
